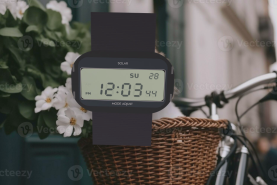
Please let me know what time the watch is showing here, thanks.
12:03:44
